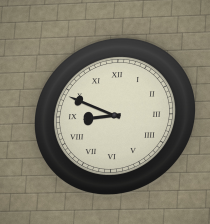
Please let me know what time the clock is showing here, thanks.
8:49
